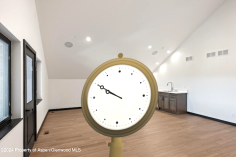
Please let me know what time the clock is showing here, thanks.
9:50
